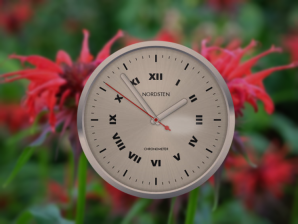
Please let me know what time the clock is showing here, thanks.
1:53:51
